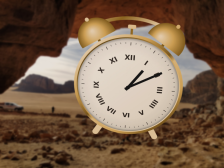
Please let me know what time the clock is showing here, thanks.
1:10
